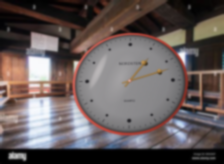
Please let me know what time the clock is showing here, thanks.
1:12
